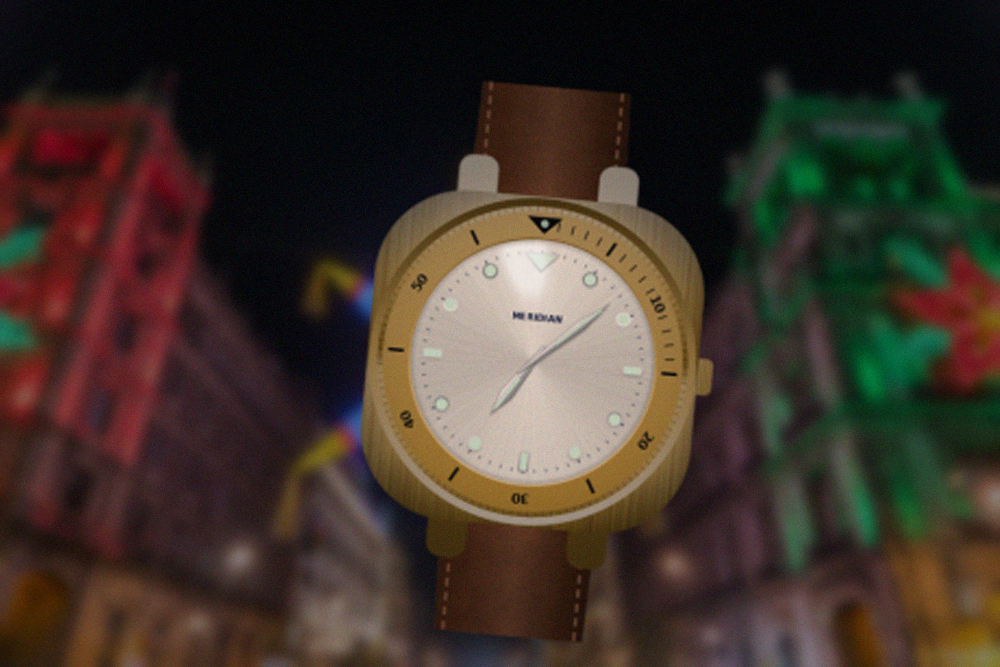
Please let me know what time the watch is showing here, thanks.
7:08
